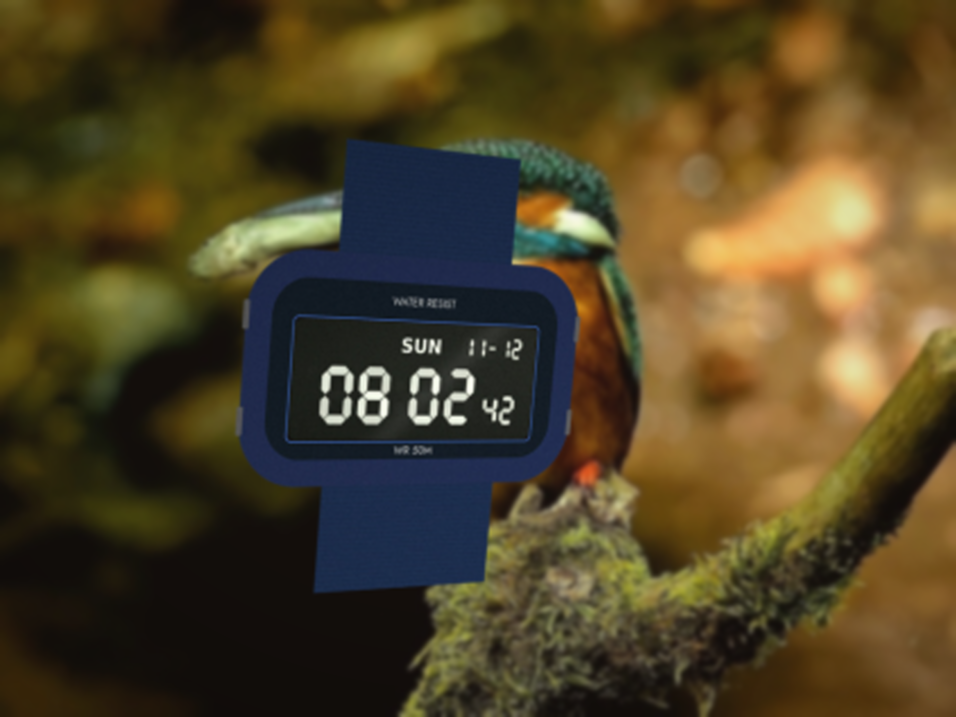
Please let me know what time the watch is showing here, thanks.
8:02:42
